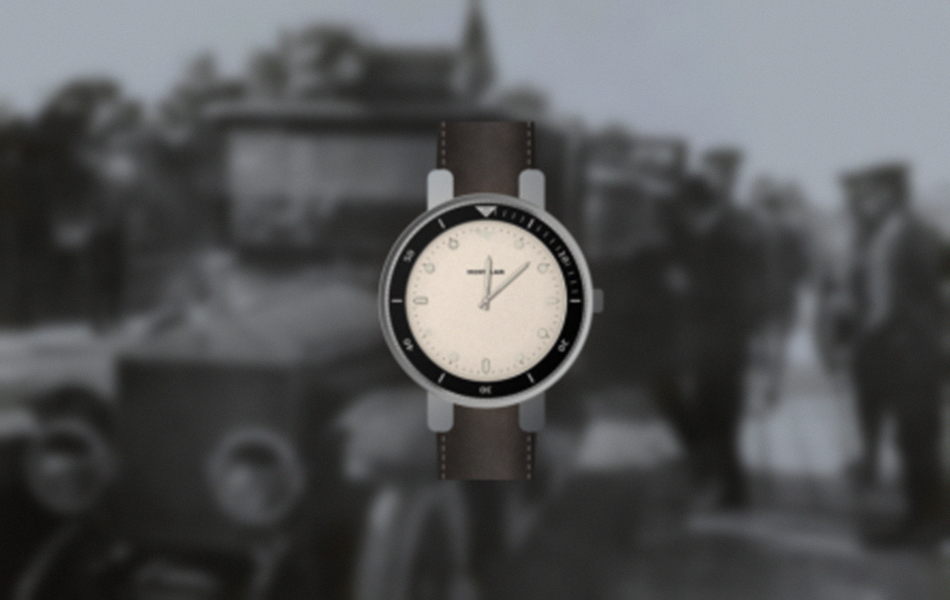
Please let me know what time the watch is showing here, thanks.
12:08
